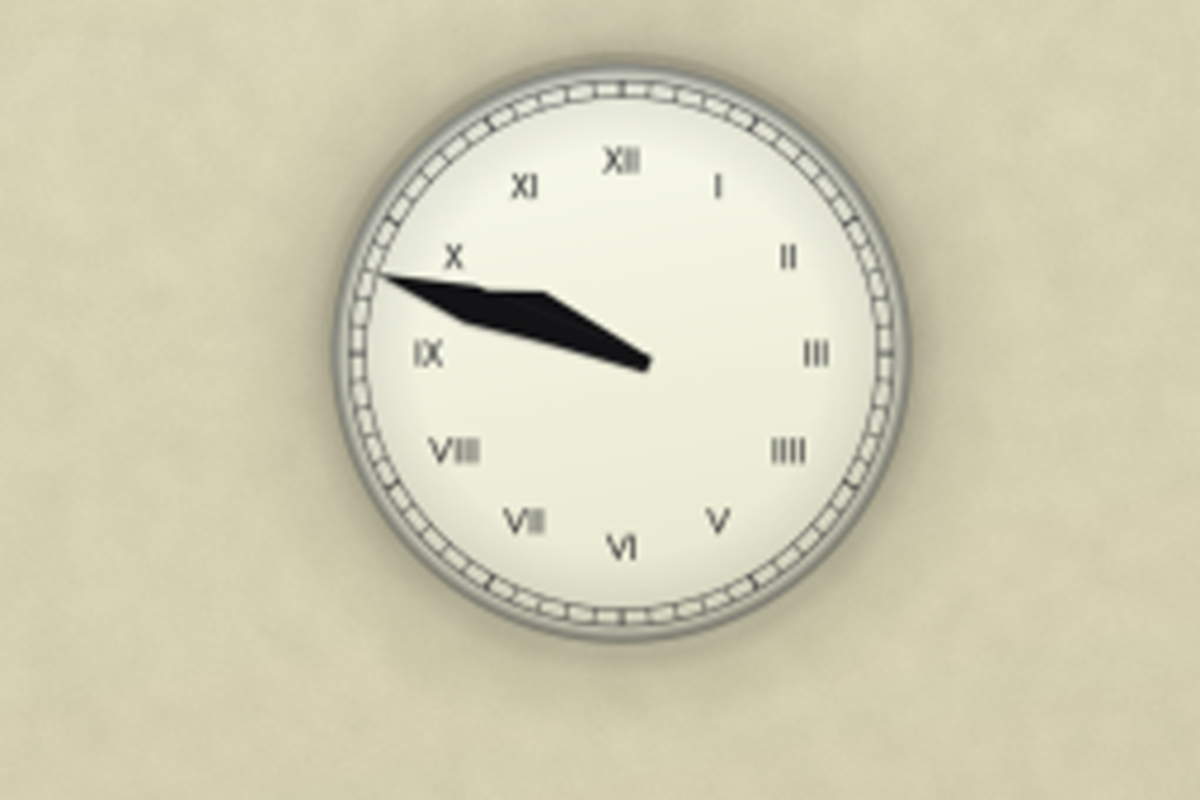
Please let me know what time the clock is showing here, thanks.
9:48
